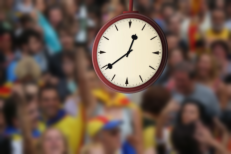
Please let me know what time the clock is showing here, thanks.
12:39
